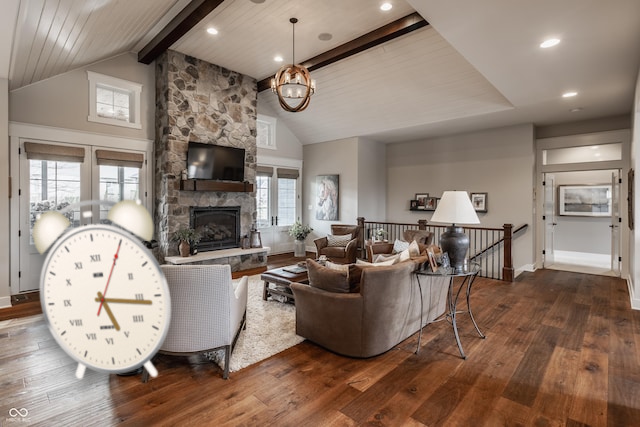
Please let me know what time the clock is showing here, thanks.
5:16:05
